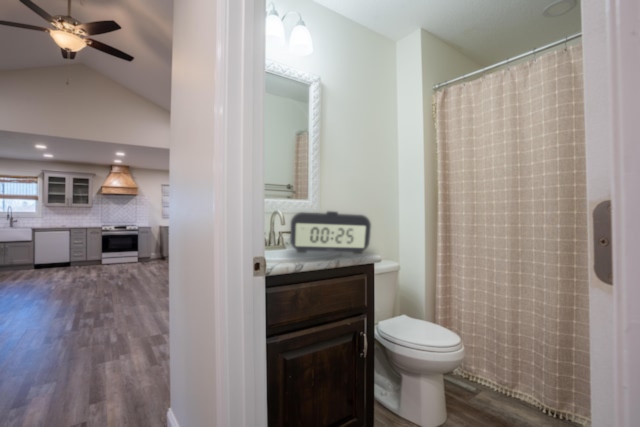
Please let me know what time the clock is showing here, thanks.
0:25
